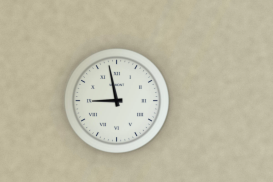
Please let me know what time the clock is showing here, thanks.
8:58
